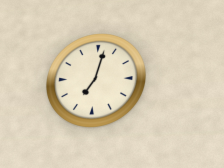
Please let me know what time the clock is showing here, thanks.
7:02
